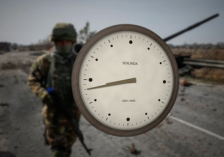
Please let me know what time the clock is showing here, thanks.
8:43
